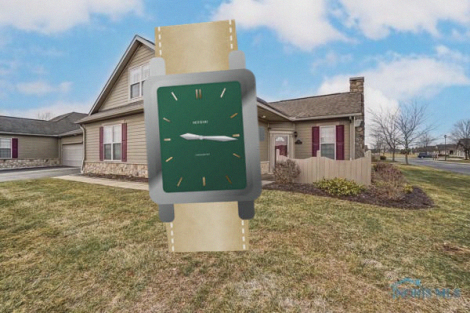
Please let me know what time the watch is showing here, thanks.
9:16
